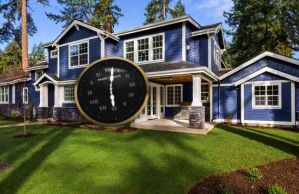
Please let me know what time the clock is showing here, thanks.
6:02
